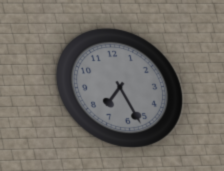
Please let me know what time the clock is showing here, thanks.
7:27
